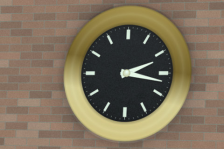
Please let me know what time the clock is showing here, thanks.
2:17
